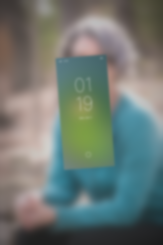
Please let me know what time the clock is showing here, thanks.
1:19
